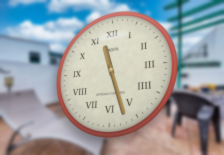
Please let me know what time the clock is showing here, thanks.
11:27
